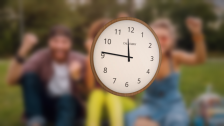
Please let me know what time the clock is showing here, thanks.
11:46
